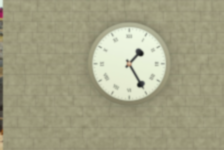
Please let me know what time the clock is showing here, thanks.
1:25
